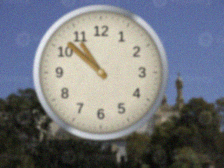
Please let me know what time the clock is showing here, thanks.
10:52
